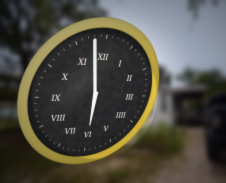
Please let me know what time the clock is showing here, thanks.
5:58
